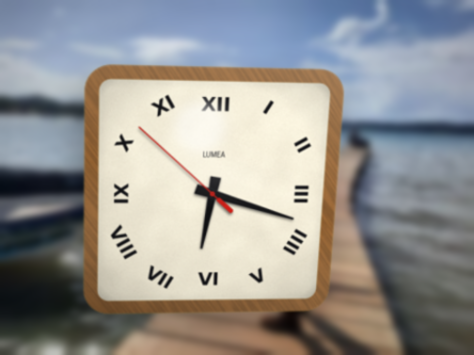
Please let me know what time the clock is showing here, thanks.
6:17:52
